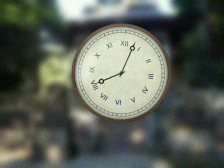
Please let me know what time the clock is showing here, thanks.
8:03
